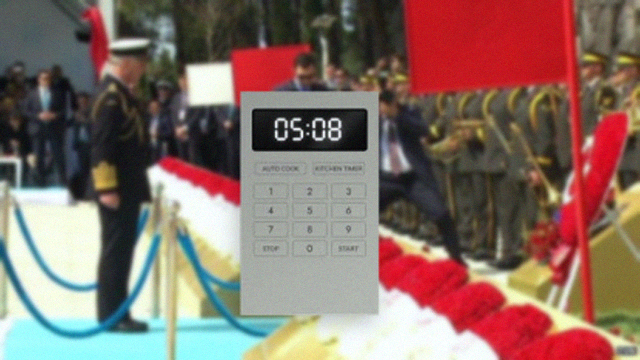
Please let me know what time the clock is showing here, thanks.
5:08
